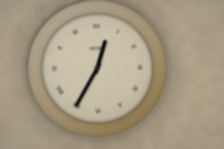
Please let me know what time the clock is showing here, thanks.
12:35
